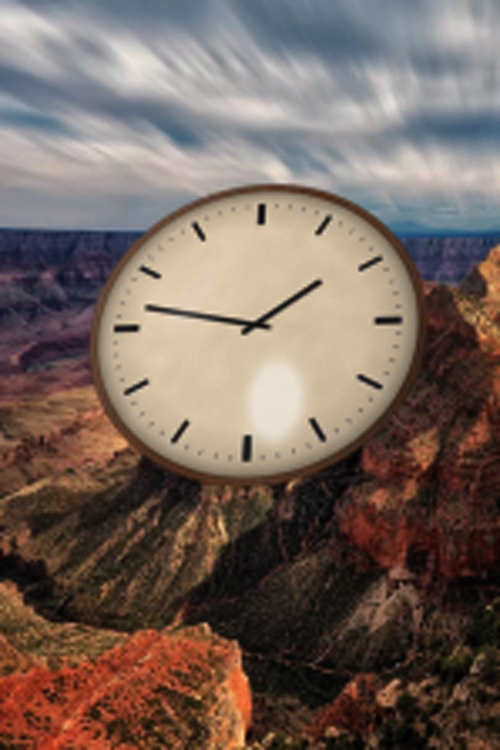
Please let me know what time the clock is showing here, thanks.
1:47
